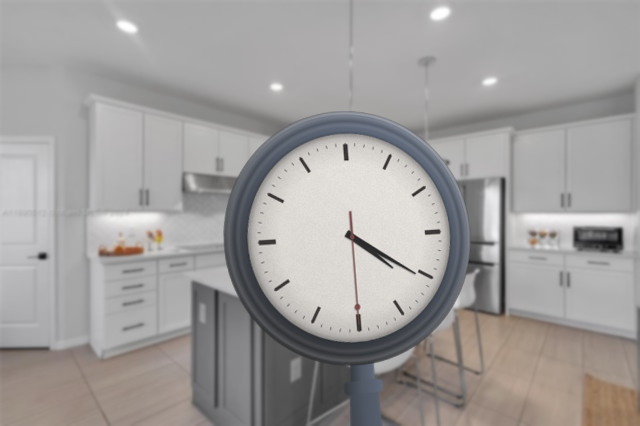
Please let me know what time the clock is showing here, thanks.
4:20:30
